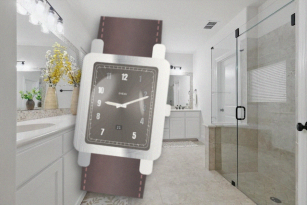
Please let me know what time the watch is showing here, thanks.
9:11
